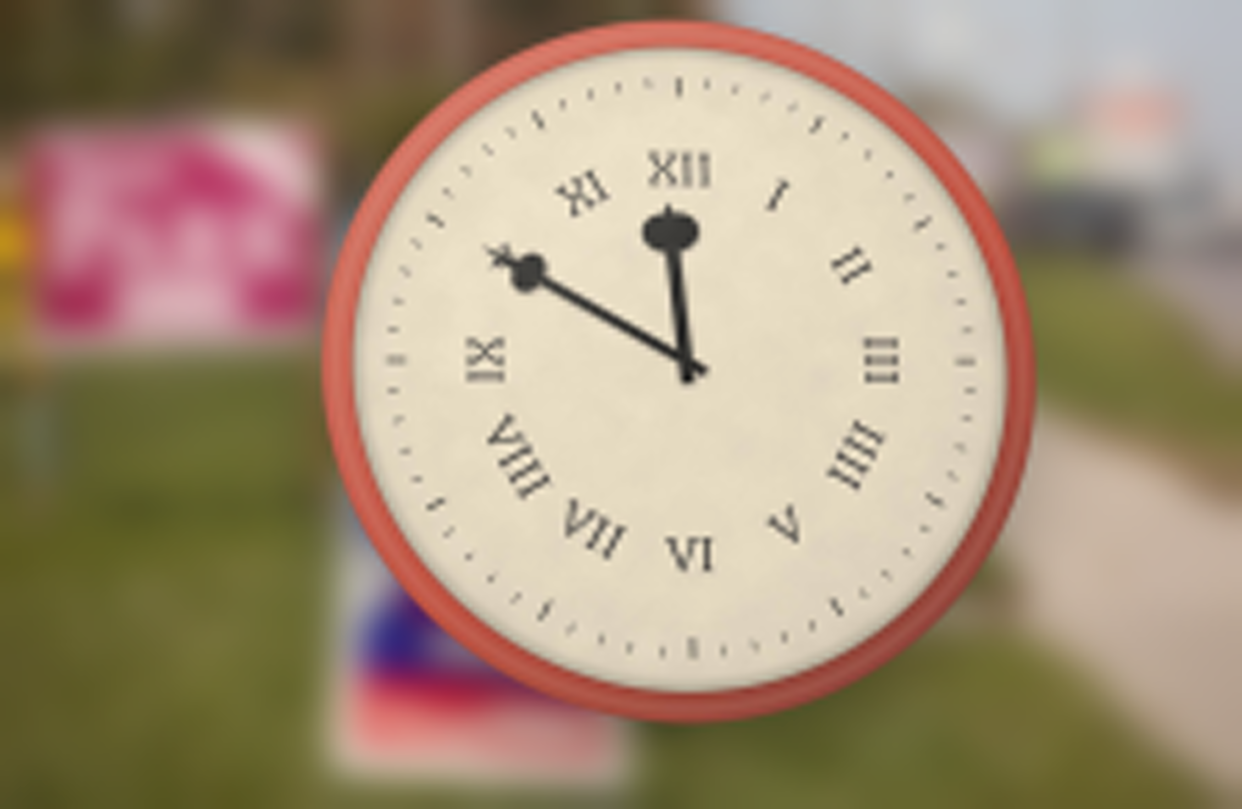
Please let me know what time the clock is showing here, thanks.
11:50
